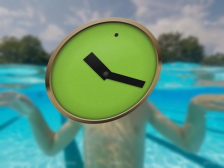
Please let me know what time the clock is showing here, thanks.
10:17
